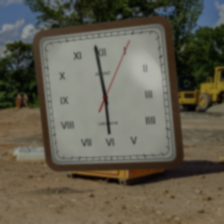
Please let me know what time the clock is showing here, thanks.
5:59:05
